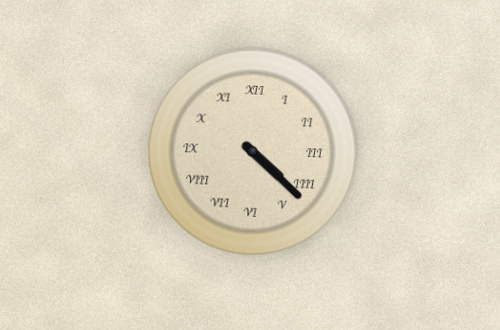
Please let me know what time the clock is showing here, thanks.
4:22
